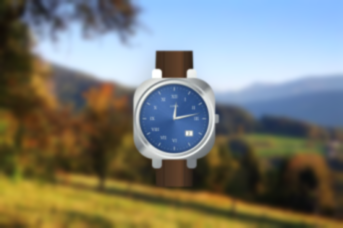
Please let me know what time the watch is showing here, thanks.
12:13
